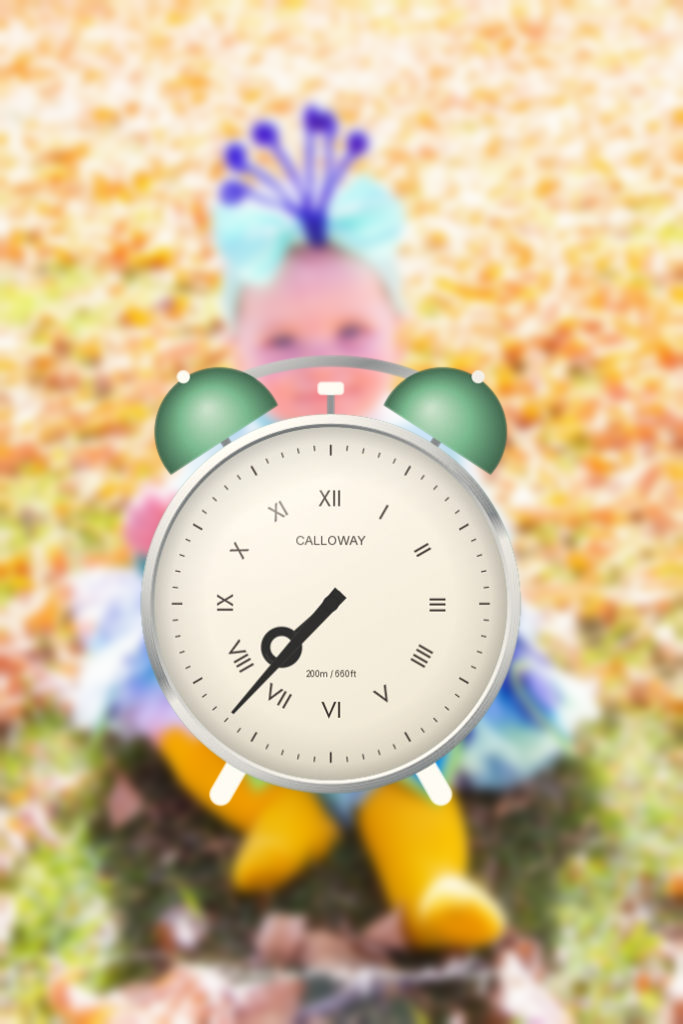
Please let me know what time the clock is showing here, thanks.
7:37
